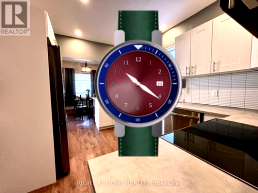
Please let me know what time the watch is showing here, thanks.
10:21
